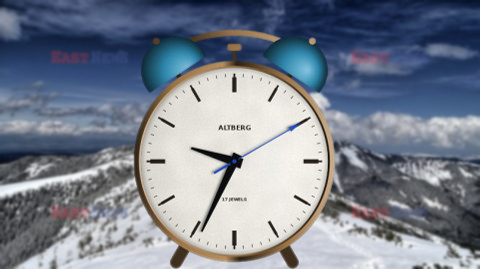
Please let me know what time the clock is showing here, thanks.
9:34:10
